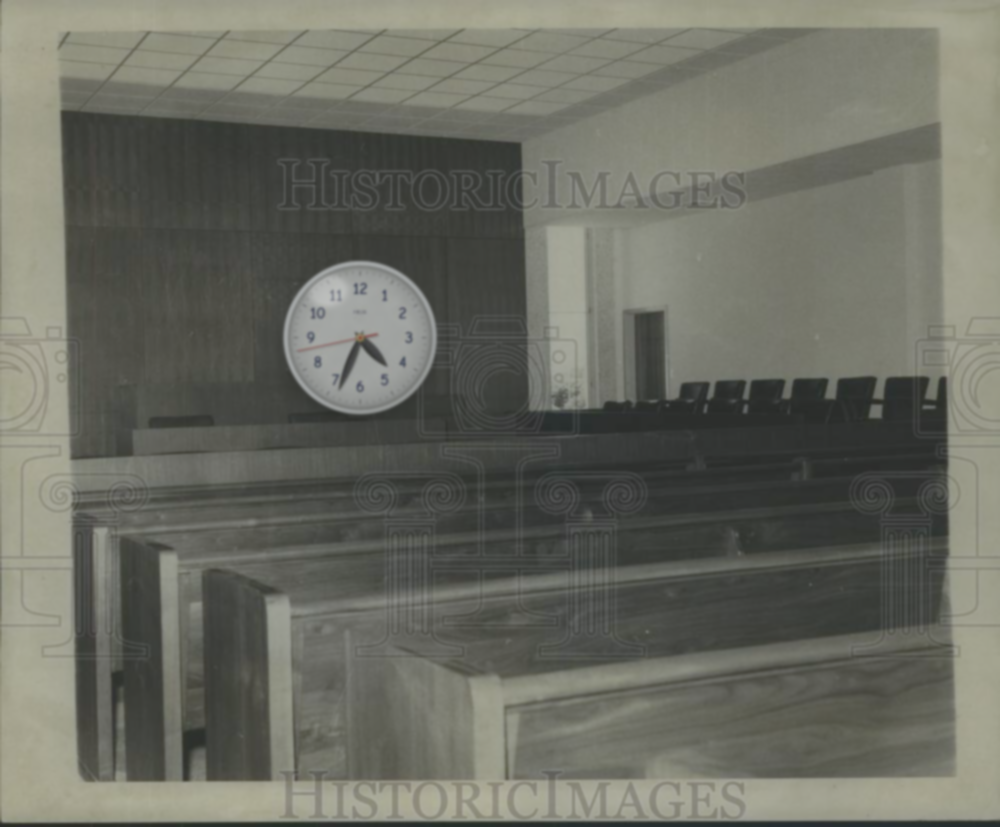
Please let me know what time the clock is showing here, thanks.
4:33:43
